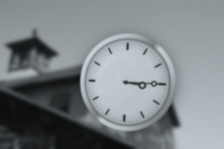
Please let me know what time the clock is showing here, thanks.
3:15
